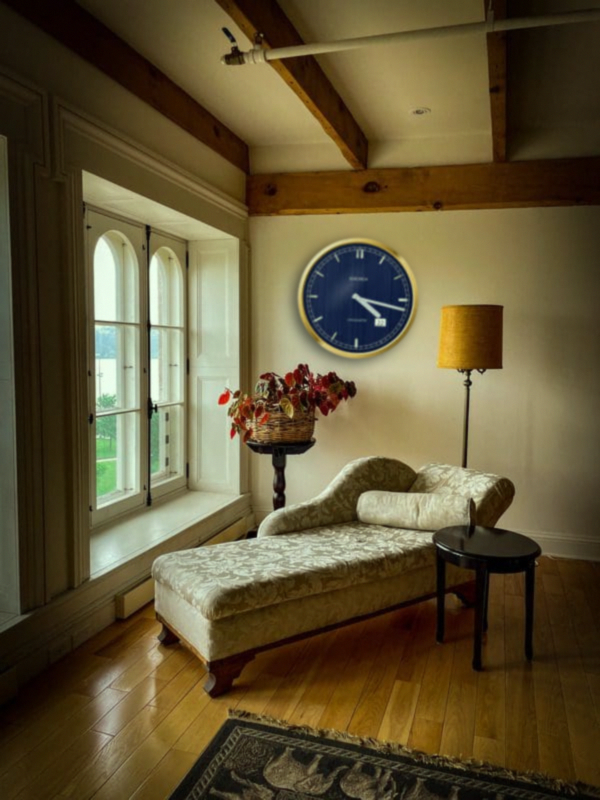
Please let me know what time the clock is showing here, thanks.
4:17
